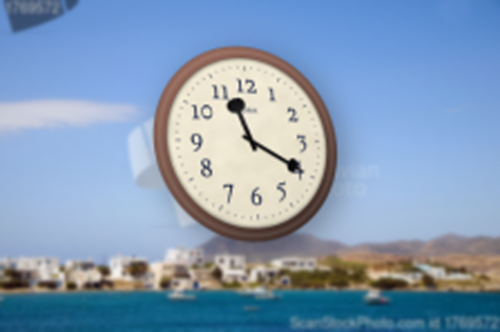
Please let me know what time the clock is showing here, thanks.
11:20
